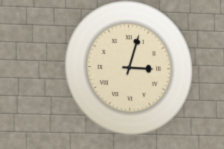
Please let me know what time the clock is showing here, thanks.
3:03
